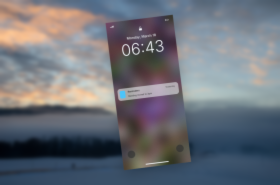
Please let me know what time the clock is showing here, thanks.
6:43
